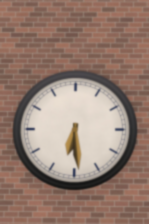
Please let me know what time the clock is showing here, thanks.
6:29
